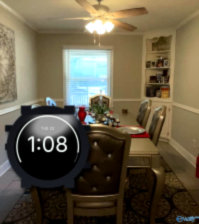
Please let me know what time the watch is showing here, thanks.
1:08
